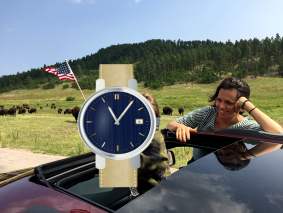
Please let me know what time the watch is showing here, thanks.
11:06
